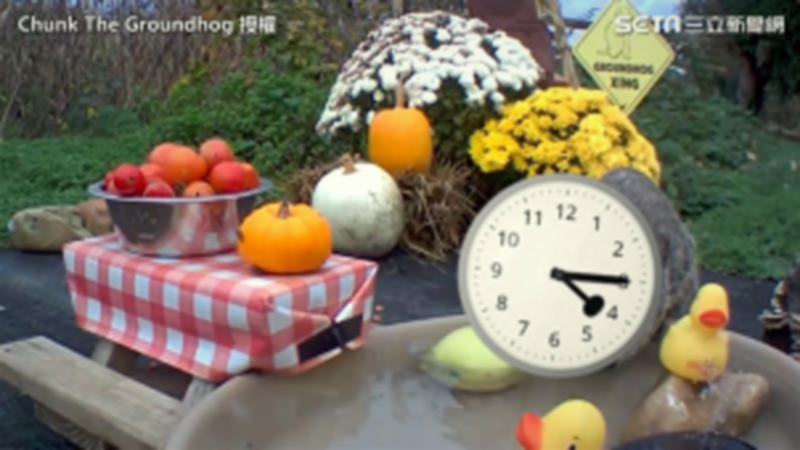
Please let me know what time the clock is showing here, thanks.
4:15
